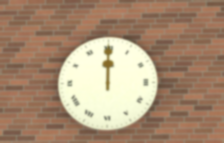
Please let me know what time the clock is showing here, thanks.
12:00
